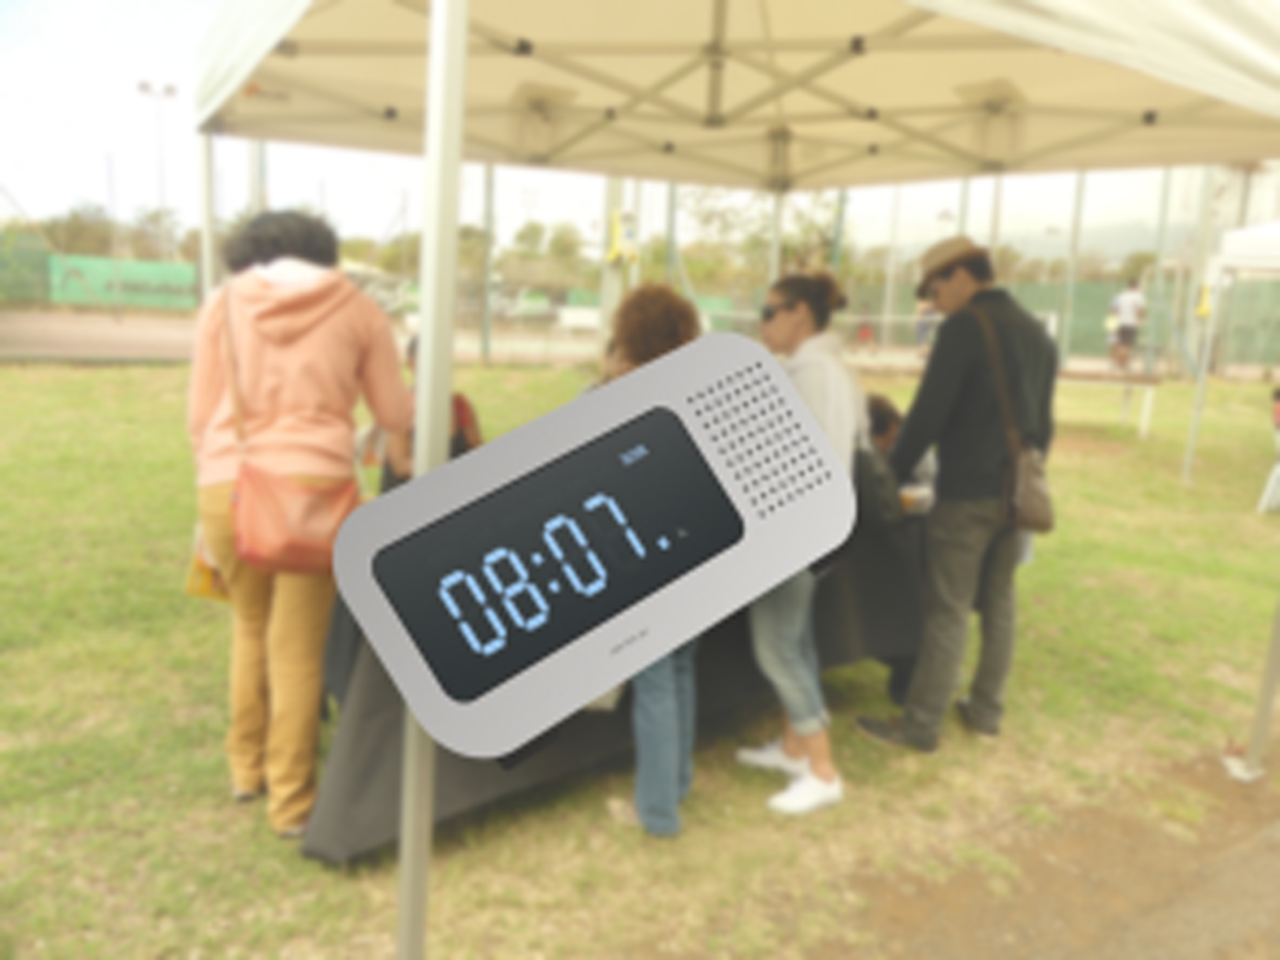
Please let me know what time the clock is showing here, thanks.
8:07
